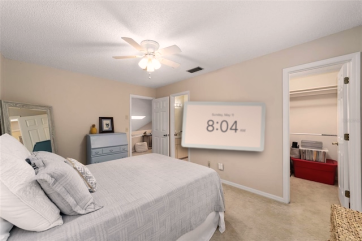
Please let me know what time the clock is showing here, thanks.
8:04
